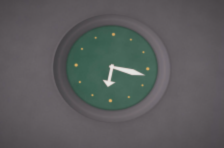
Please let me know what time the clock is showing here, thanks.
6:17
